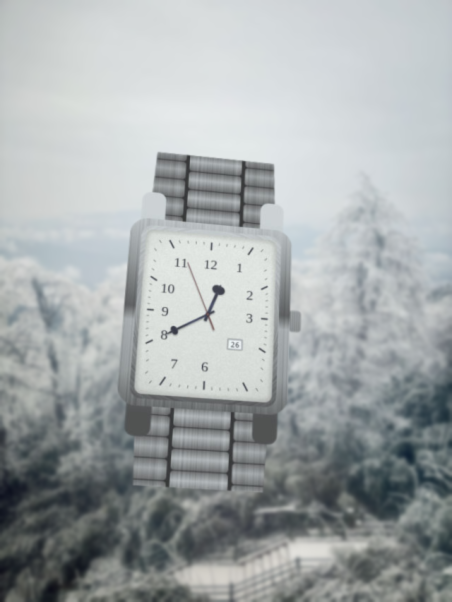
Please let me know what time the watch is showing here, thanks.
12:39:56
